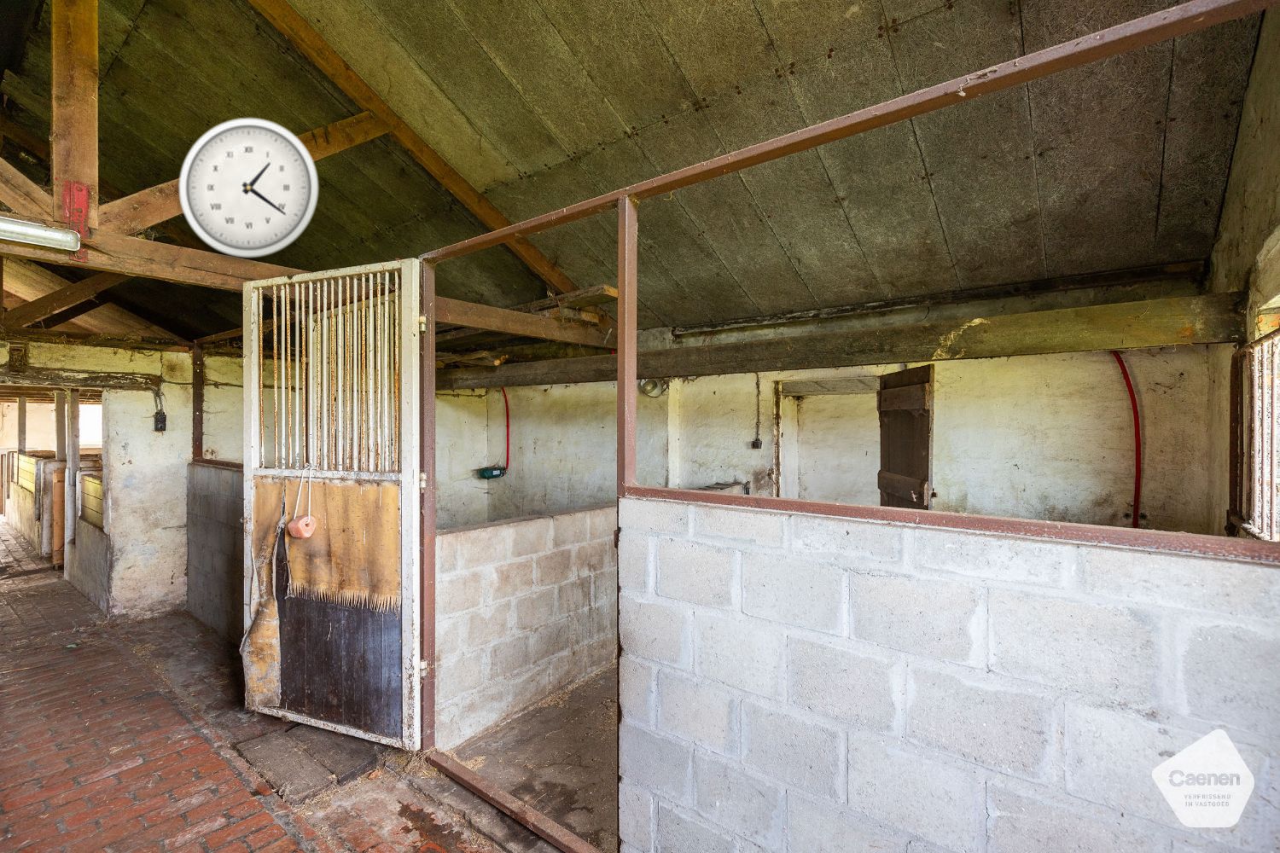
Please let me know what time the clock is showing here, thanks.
1:21
